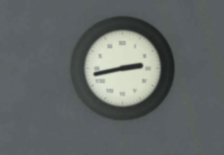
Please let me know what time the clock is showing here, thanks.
2:43
